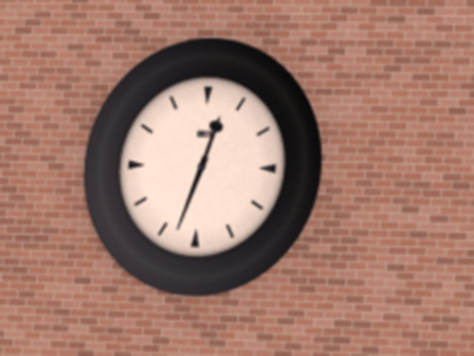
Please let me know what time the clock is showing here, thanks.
12:33
